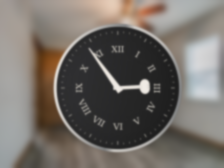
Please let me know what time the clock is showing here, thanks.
2:54
